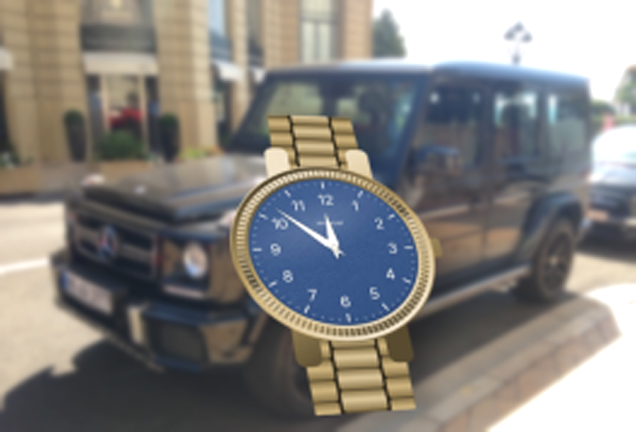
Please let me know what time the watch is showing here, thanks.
11:52
